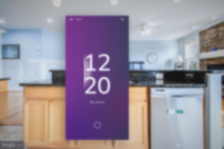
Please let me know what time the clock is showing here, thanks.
12:20
